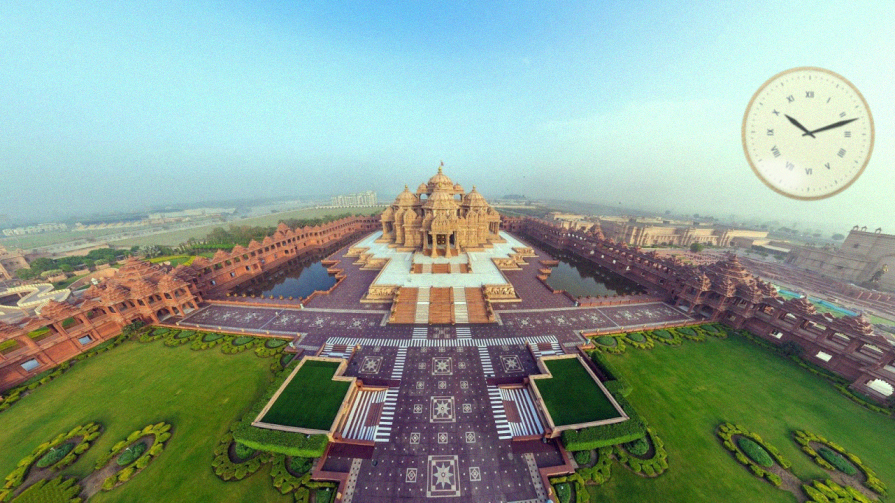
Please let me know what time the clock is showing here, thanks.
10:12
